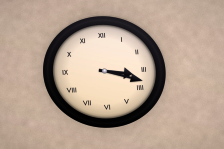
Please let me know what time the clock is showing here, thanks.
3:18
